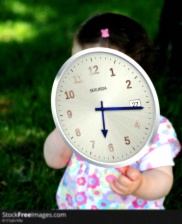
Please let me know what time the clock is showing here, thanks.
6:16
